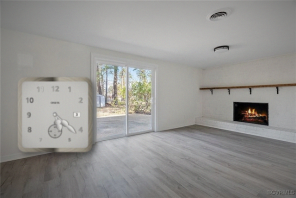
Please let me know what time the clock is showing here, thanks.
5:22
